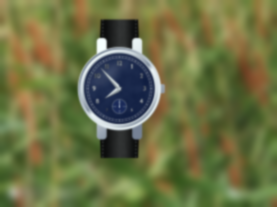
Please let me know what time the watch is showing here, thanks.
7:53
